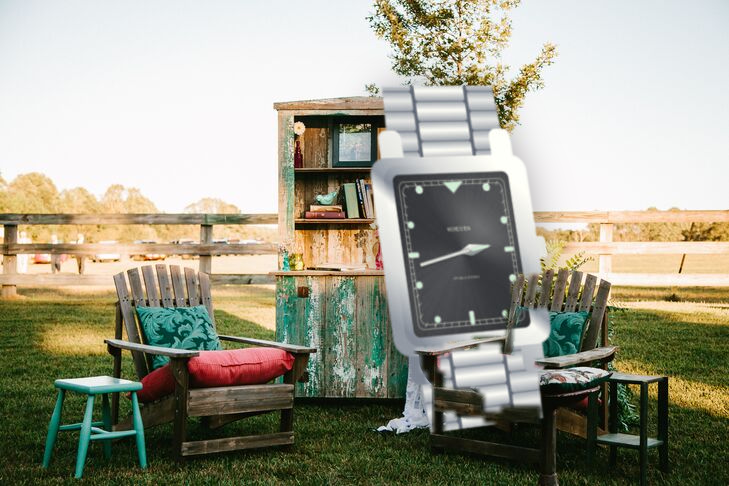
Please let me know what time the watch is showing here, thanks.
2:43
